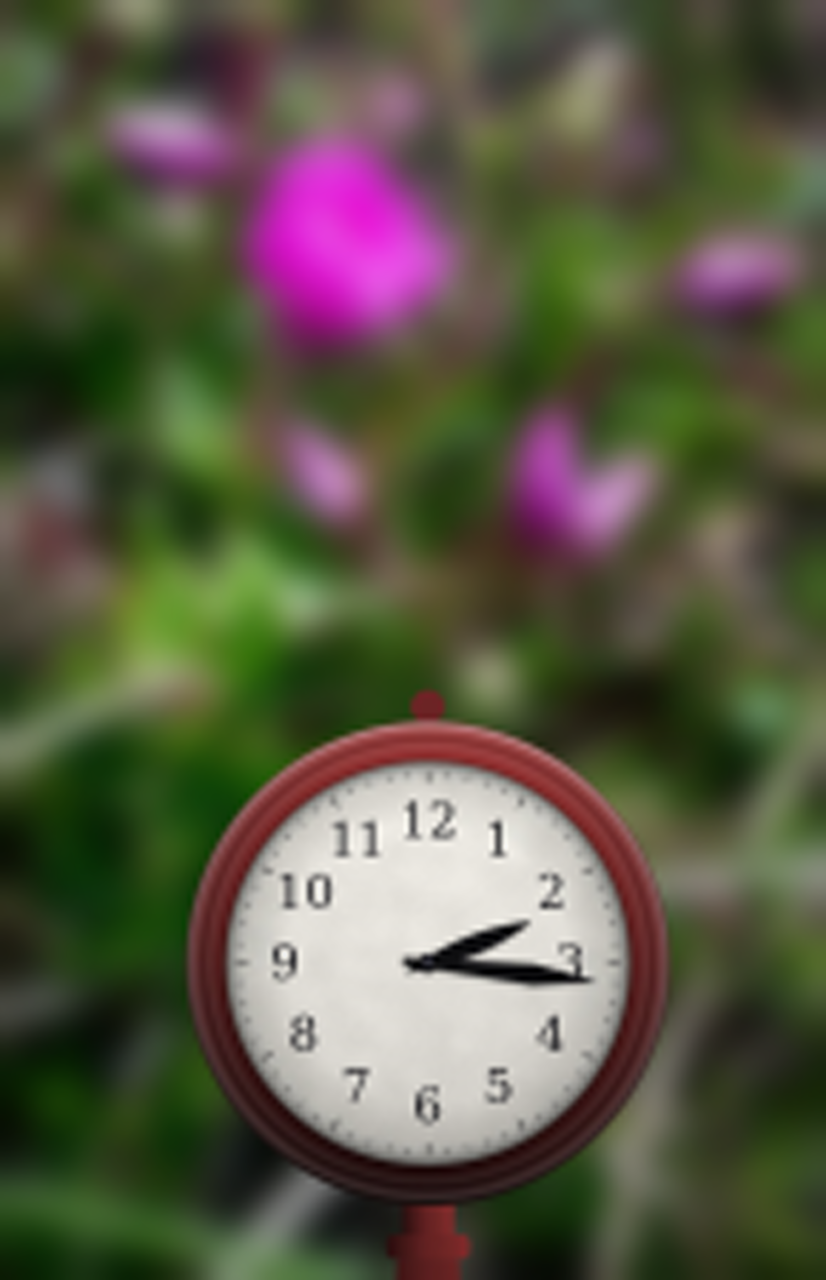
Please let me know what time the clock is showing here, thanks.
2:16
